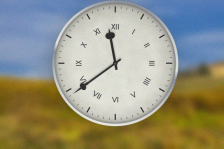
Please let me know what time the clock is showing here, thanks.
11:39
